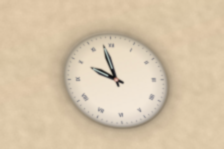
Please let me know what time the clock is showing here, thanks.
9:58
